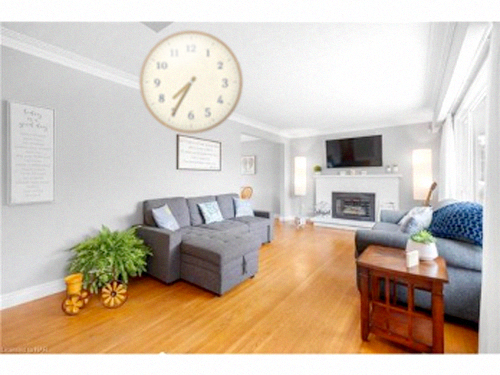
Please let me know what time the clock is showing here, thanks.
7:35
